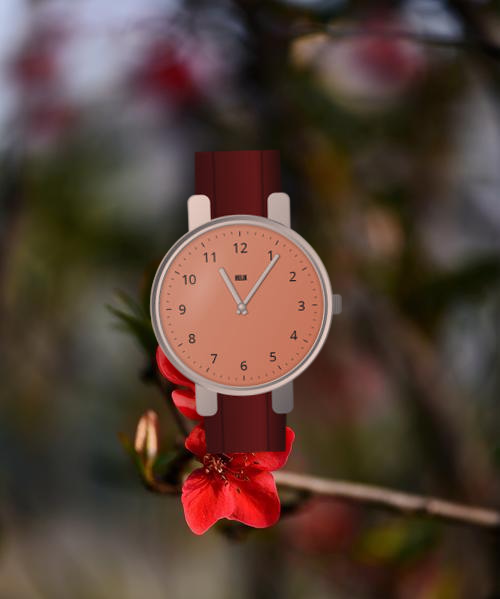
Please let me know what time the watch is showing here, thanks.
11:06
